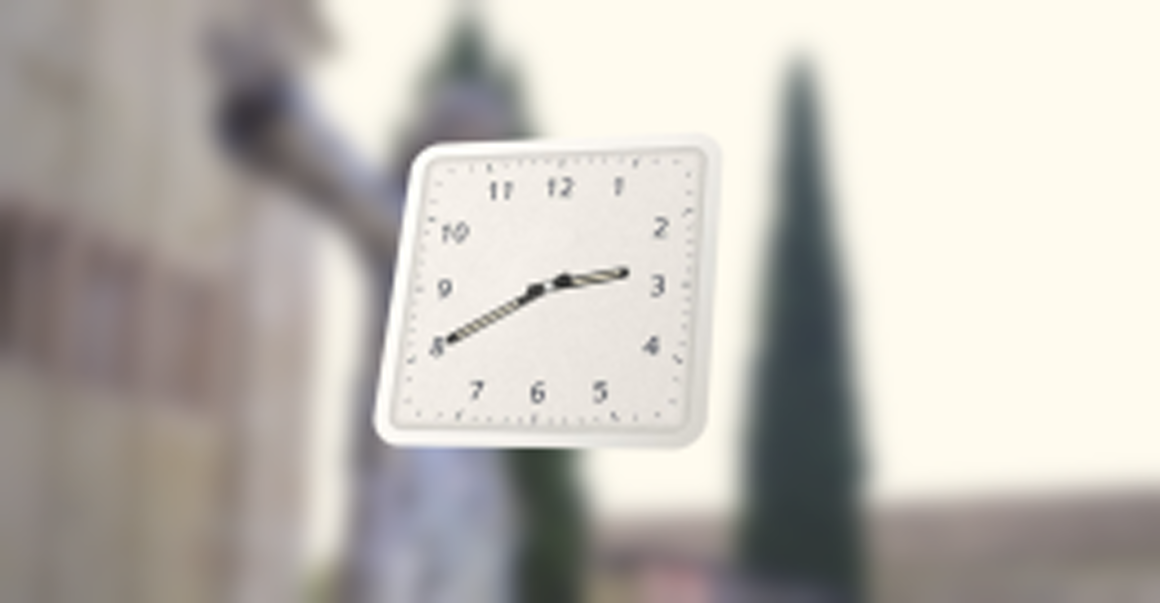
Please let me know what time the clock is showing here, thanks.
2:40
